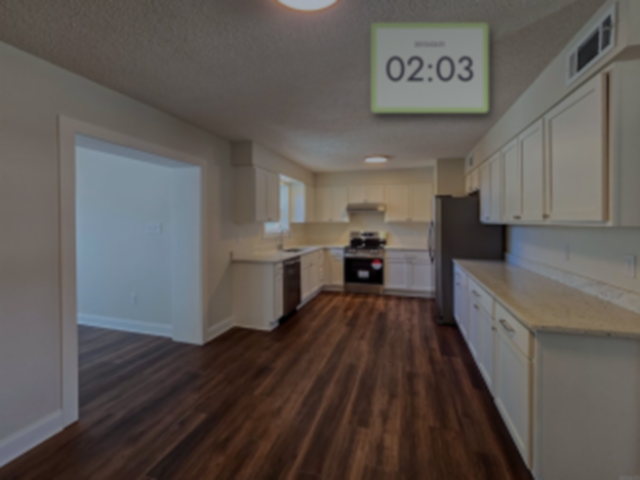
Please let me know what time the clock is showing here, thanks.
2:03
